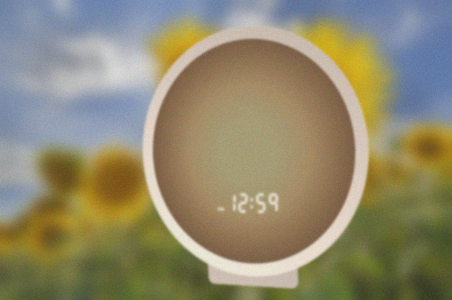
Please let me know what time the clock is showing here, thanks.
12:59
